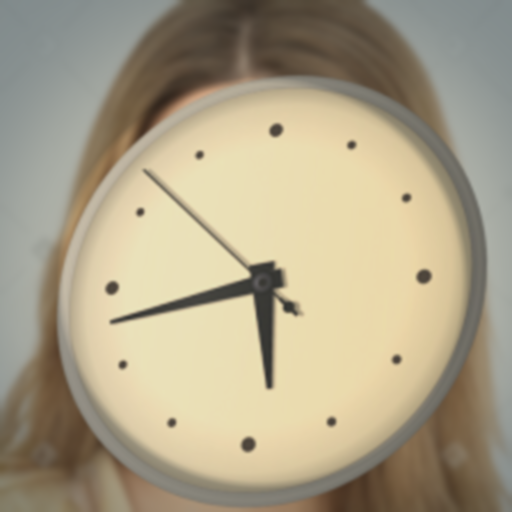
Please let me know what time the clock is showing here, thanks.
5:42:52
